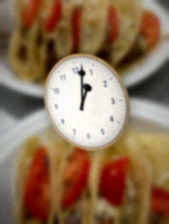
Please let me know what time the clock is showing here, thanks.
1:02
